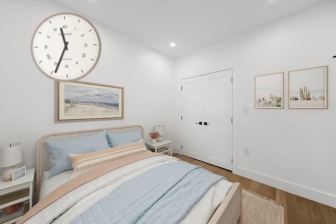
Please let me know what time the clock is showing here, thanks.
11:34
